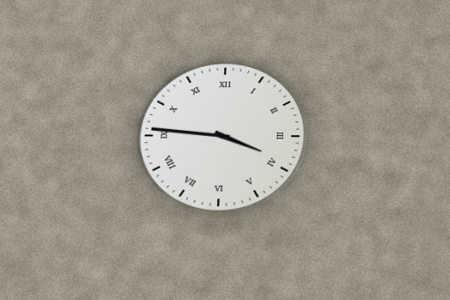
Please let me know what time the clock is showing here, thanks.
3:46
